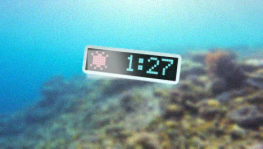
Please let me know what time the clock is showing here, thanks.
1:27
